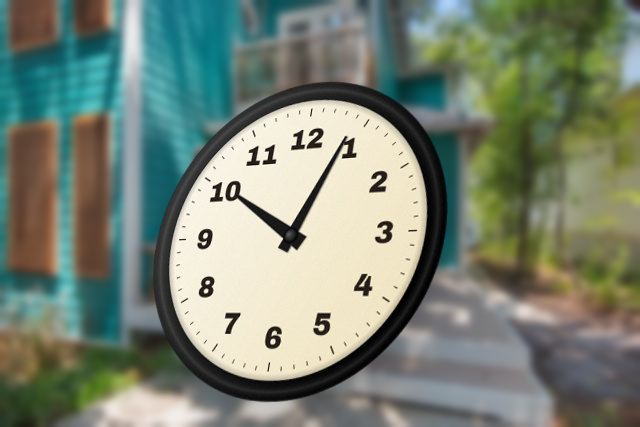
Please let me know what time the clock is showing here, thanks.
10:04
